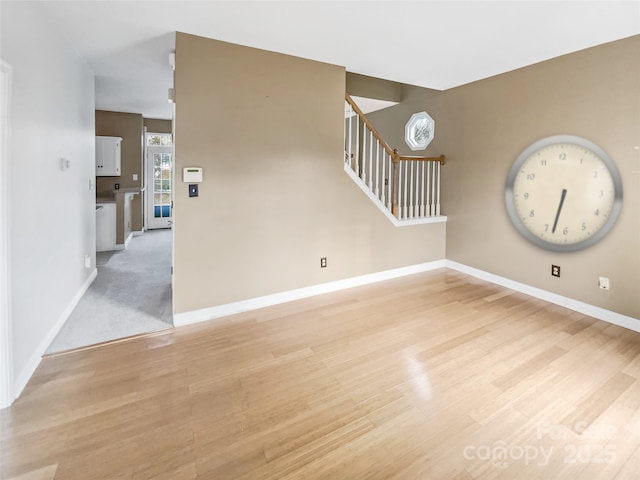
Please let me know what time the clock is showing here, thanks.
6:33
